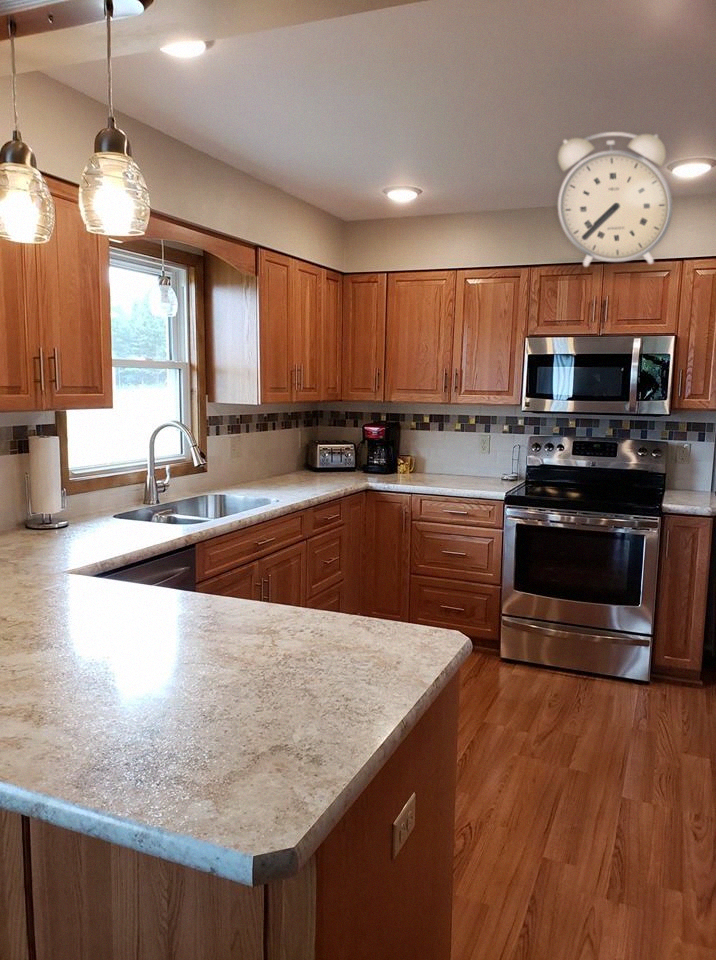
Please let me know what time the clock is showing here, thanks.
7:38
